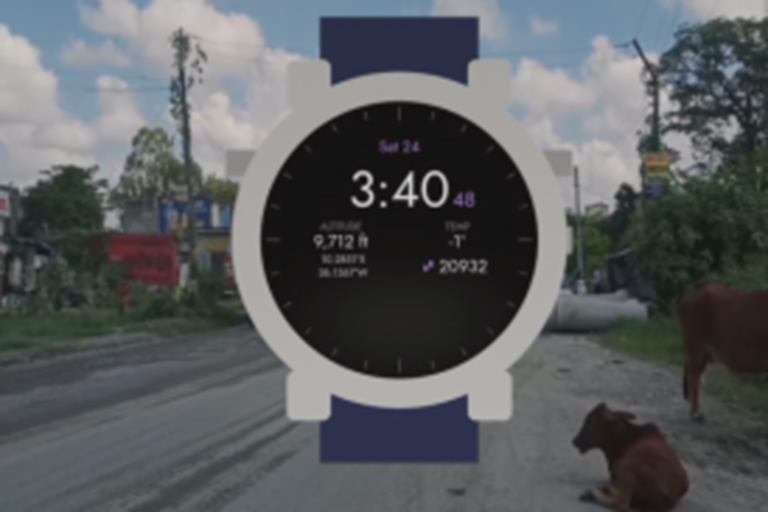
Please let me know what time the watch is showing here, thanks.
3:40
